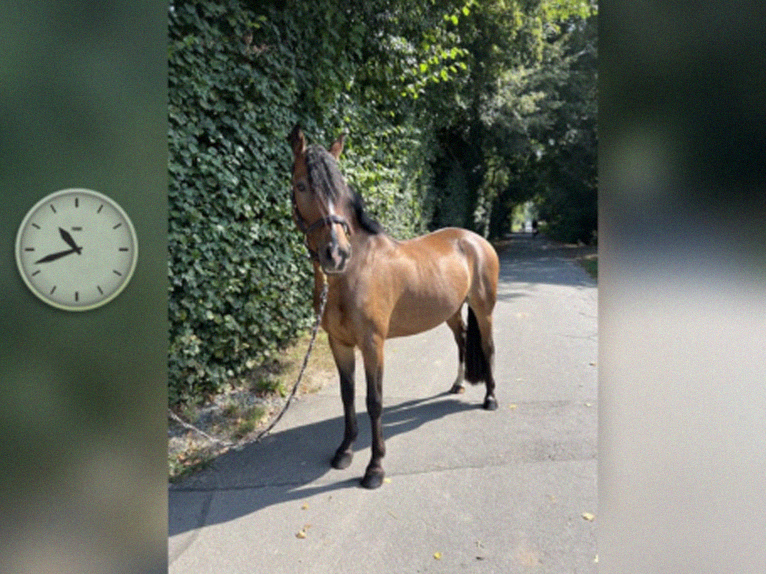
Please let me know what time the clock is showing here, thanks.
10:42
